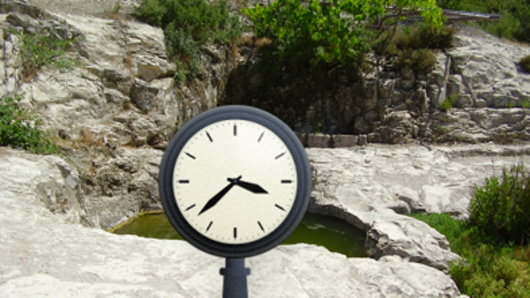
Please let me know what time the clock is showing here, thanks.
3:38
